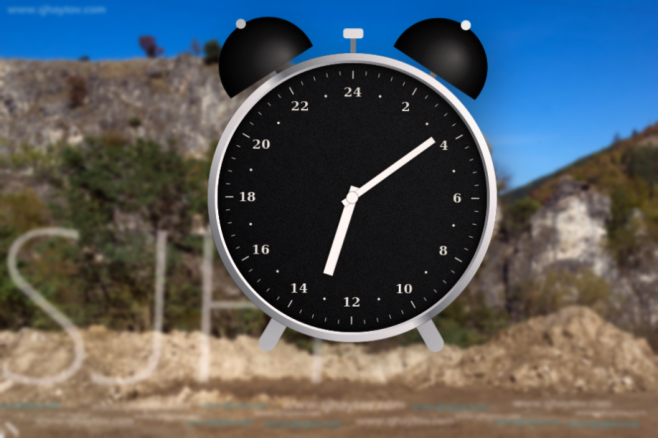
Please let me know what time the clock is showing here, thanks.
13:09
